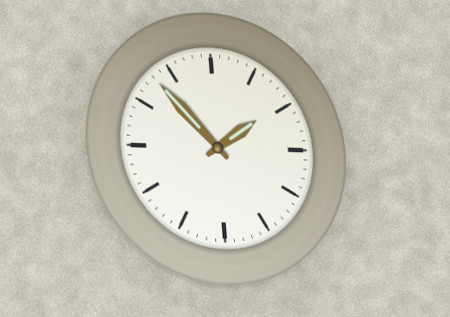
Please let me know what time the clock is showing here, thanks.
1:53
